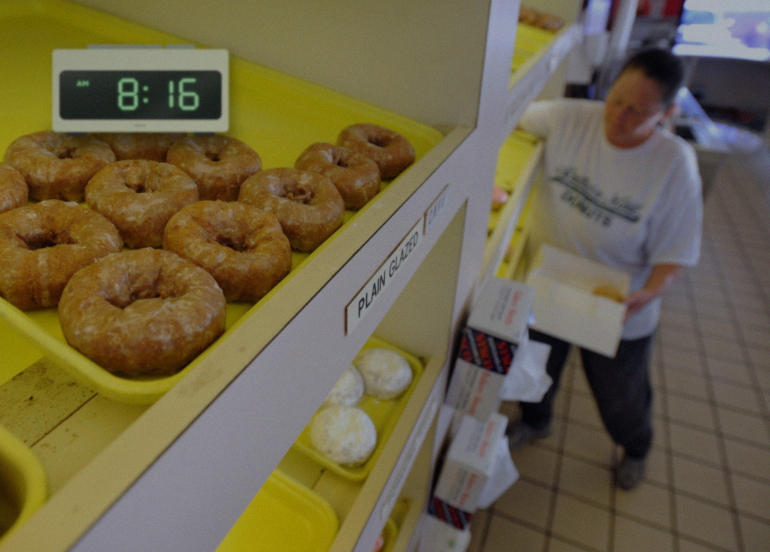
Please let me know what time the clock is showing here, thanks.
8:16
